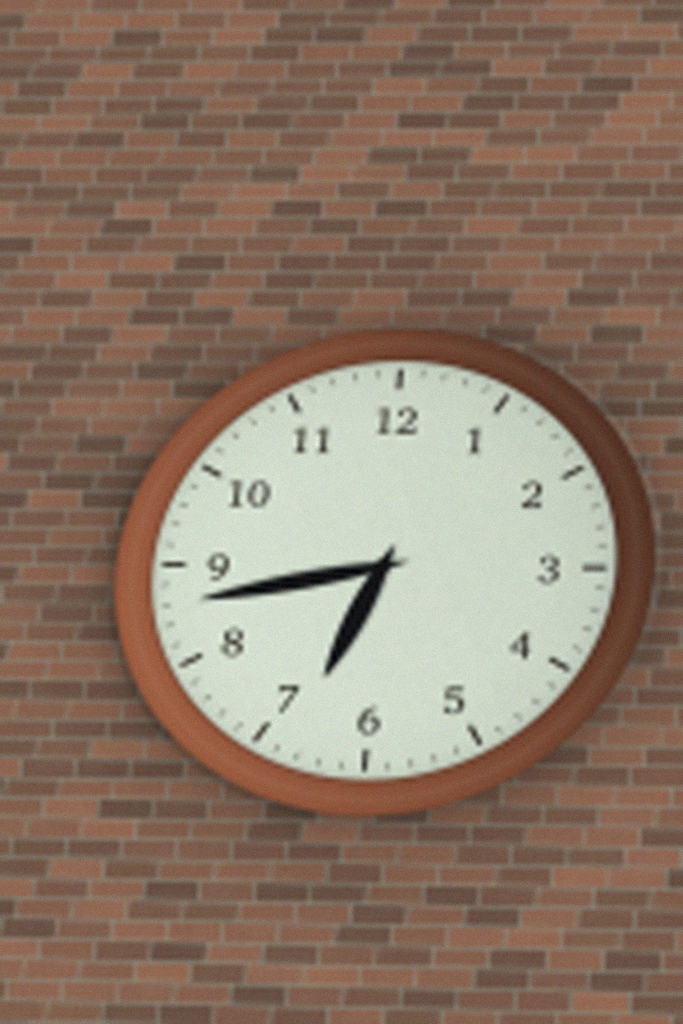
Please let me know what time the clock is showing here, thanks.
6:43
